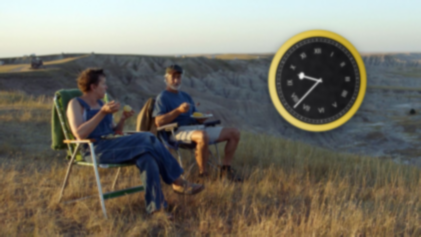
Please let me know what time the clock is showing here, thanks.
9:38
